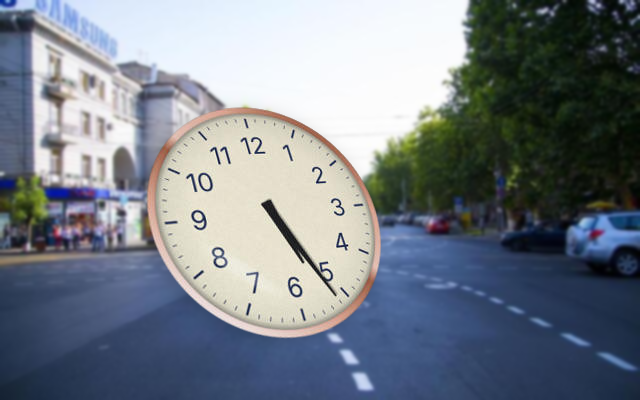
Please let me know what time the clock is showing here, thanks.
5:26
